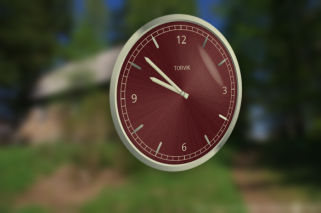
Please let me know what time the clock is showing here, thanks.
9:52
